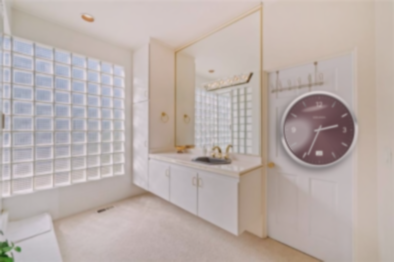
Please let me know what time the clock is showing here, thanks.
2:34
